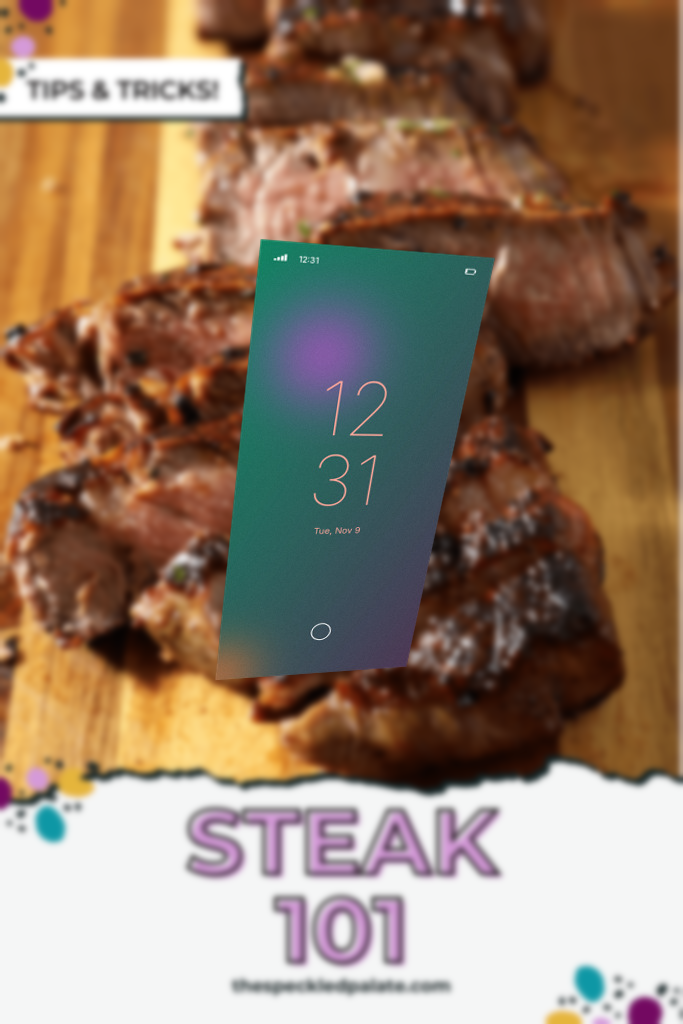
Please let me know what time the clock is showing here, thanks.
12:31
